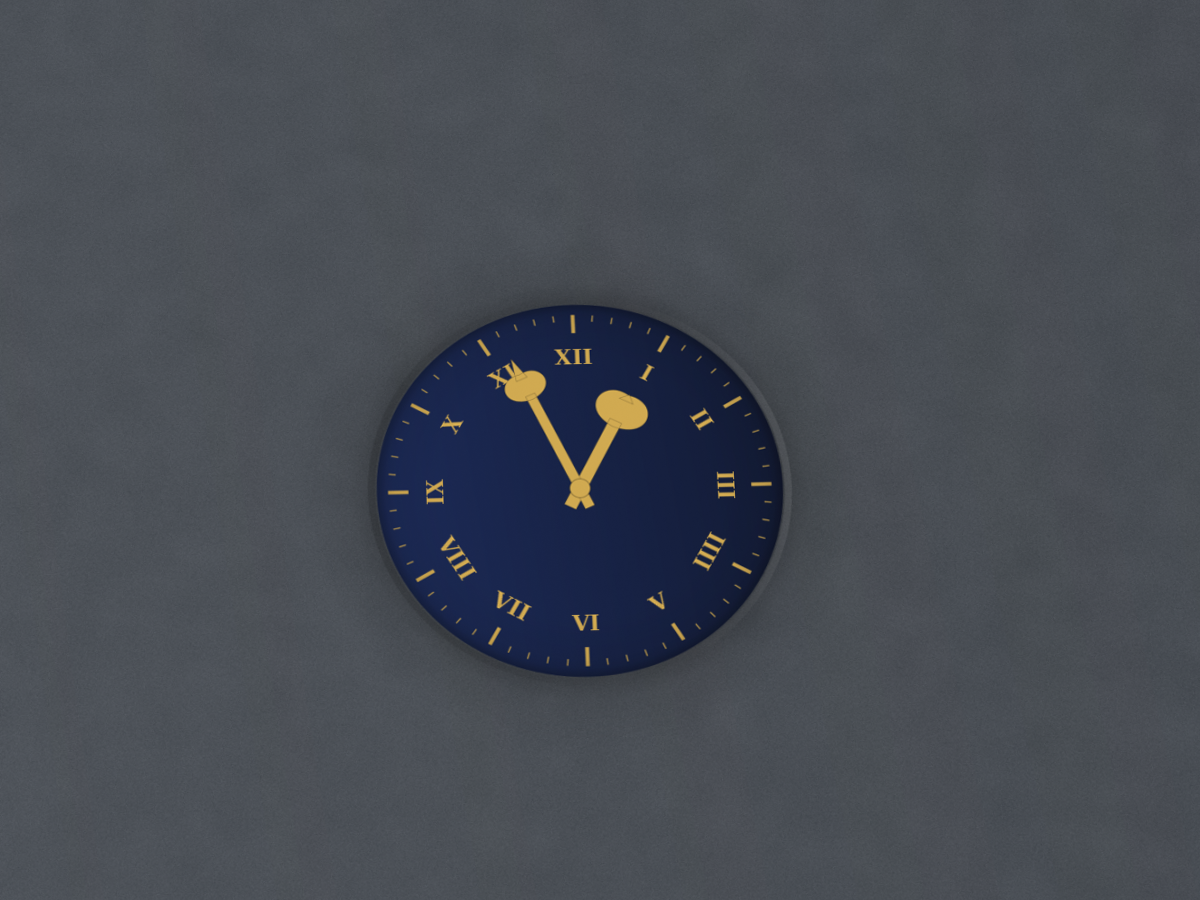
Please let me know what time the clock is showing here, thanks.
12:56
